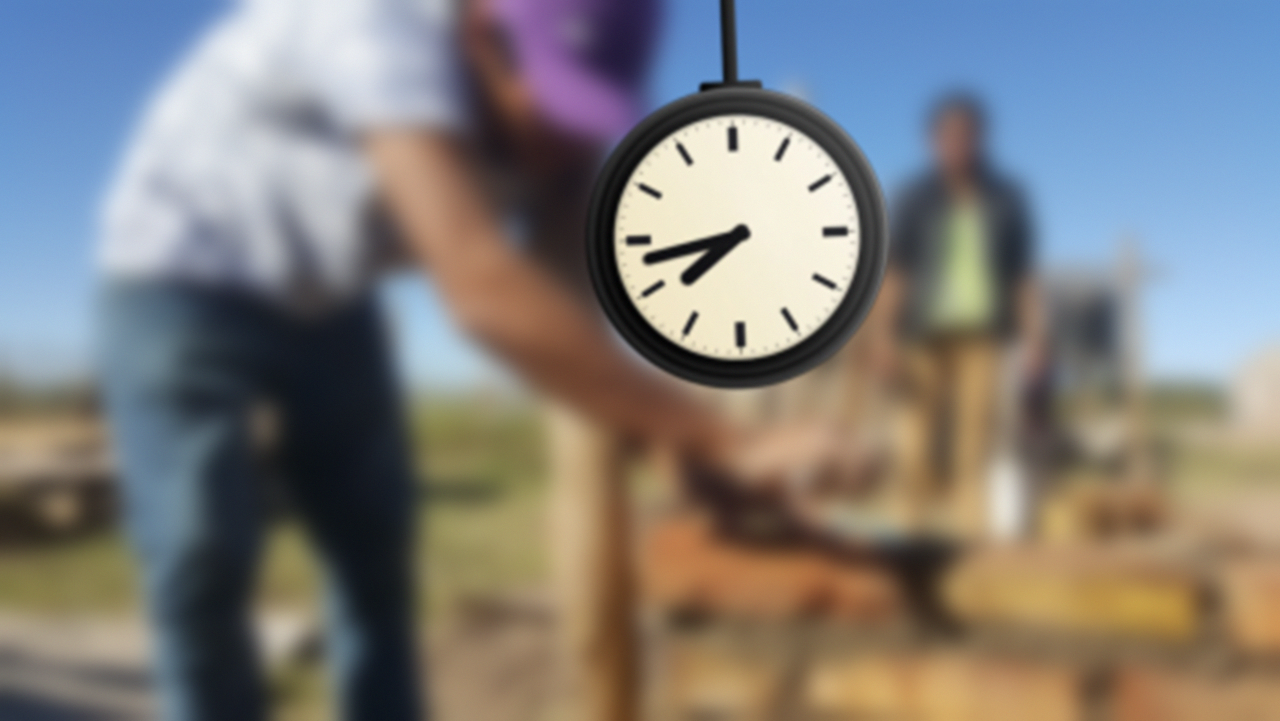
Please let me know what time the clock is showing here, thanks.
7:43
